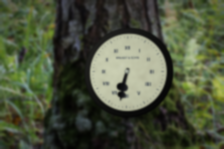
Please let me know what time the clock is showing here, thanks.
6:32
